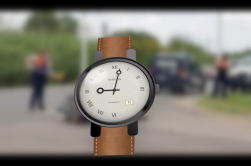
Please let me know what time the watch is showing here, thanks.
9:02
